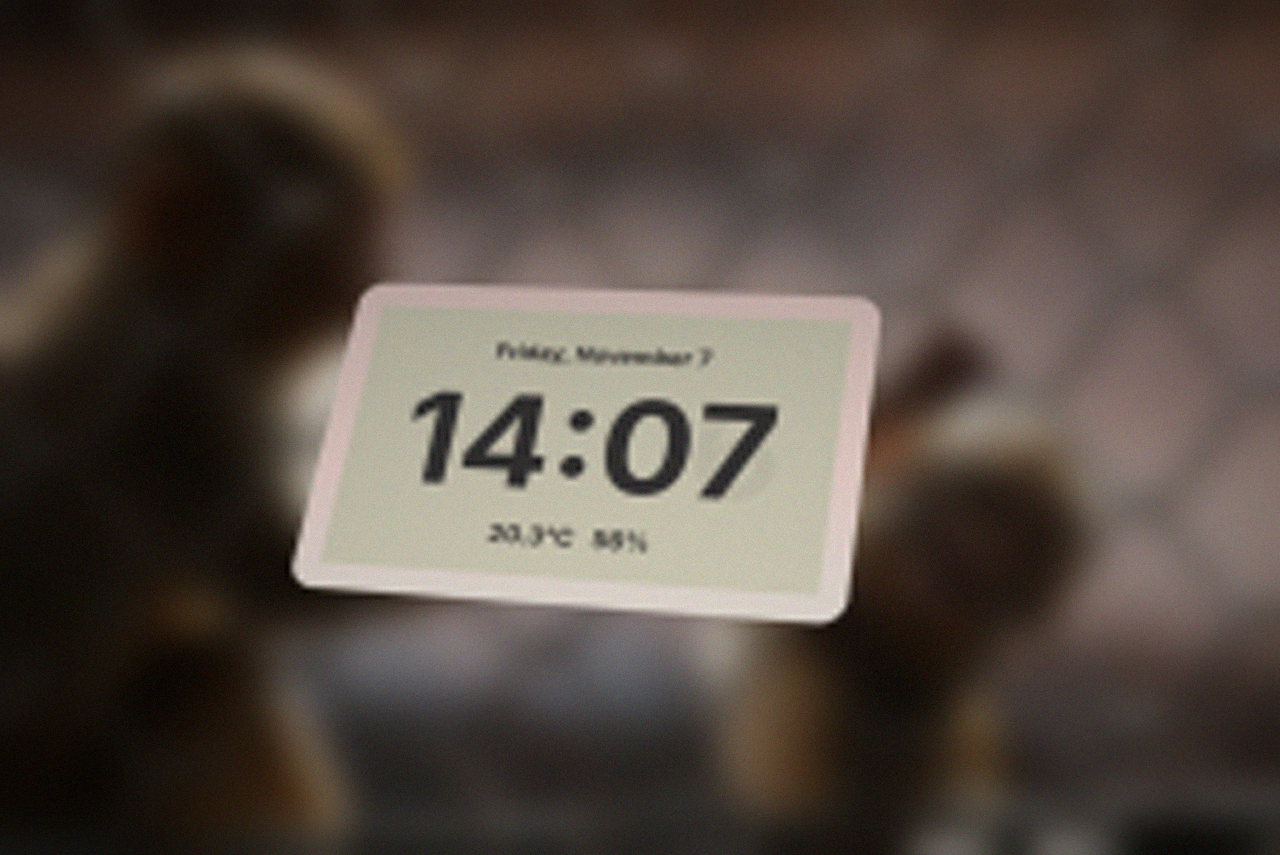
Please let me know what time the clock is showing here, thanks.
14:07
